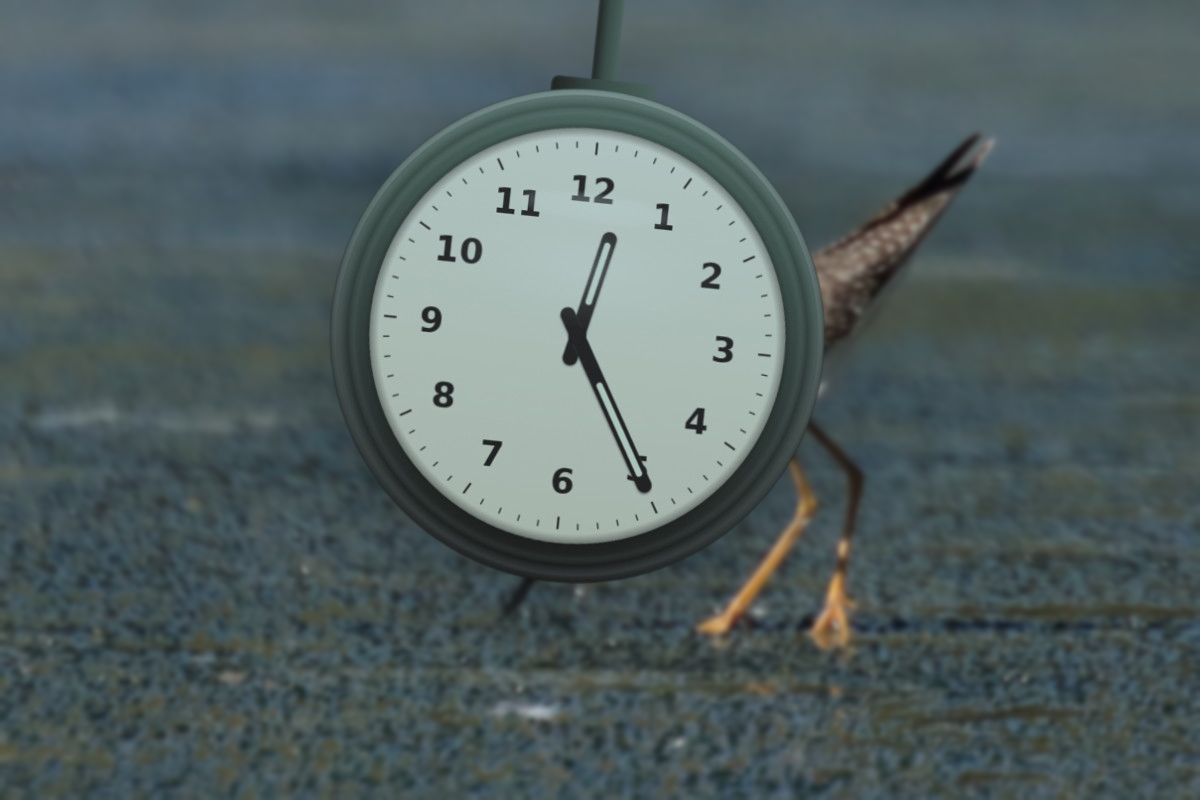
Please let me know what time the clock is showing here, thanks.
12:25
